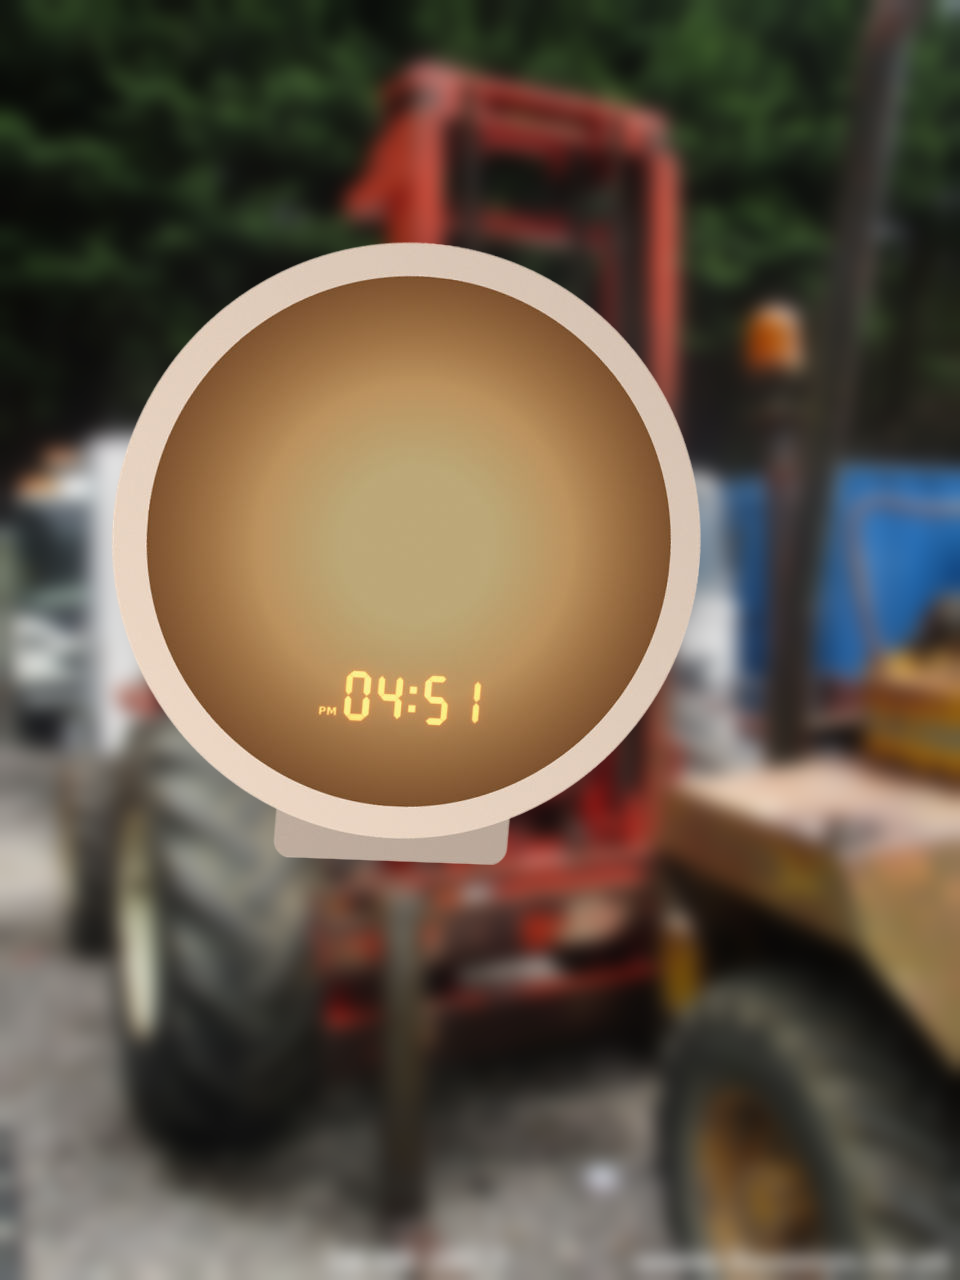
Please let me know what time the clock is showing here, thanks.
4:51
